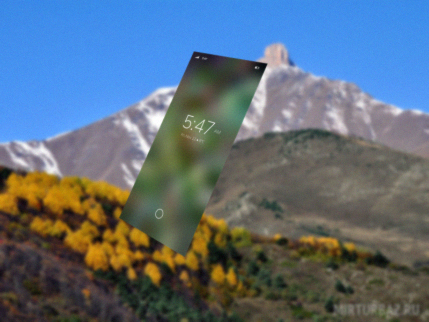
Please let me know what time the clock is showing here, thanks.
5:47
